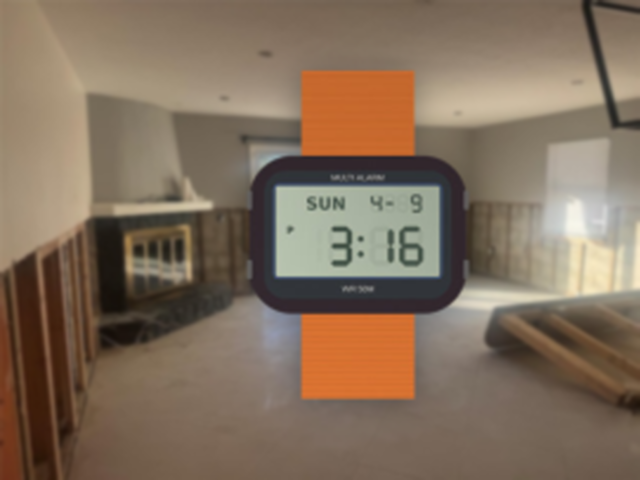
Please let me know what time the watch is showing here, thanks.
3:16
